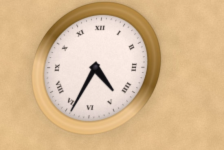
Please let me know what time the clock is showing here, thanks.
4:34
